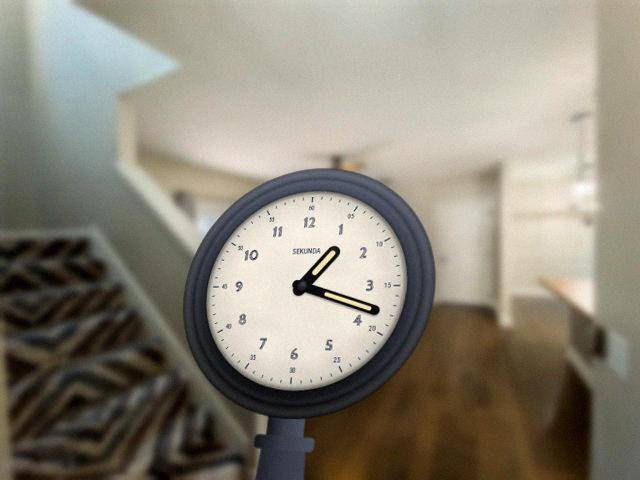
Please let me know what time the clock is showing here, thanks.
1:18
